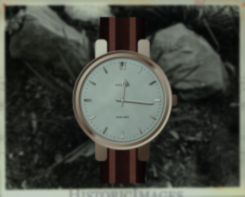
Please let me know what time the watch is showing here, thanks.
12:16
